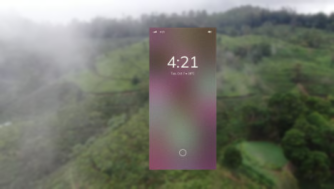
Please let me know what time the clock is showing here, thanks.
4:21
